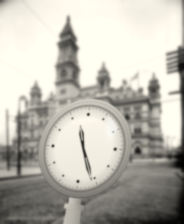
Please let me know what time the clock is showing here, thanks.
11:26
